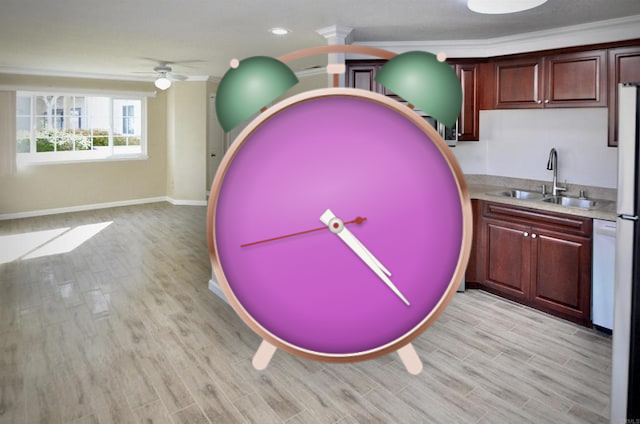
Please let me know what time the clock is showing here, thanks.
4:22:43
